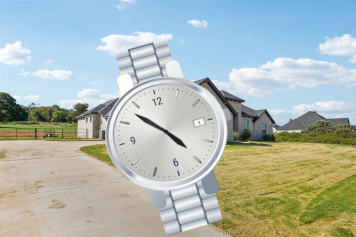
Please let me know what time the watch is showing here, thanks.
4:53
